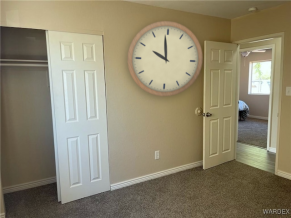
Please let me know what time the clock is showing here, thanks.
9:59
